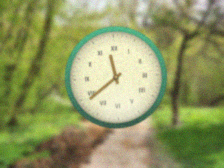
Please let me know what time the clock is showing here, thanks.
11:39
